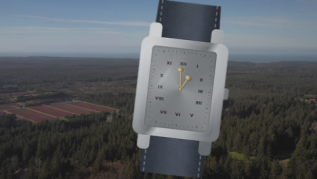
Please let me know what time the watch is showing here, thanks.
12:59
